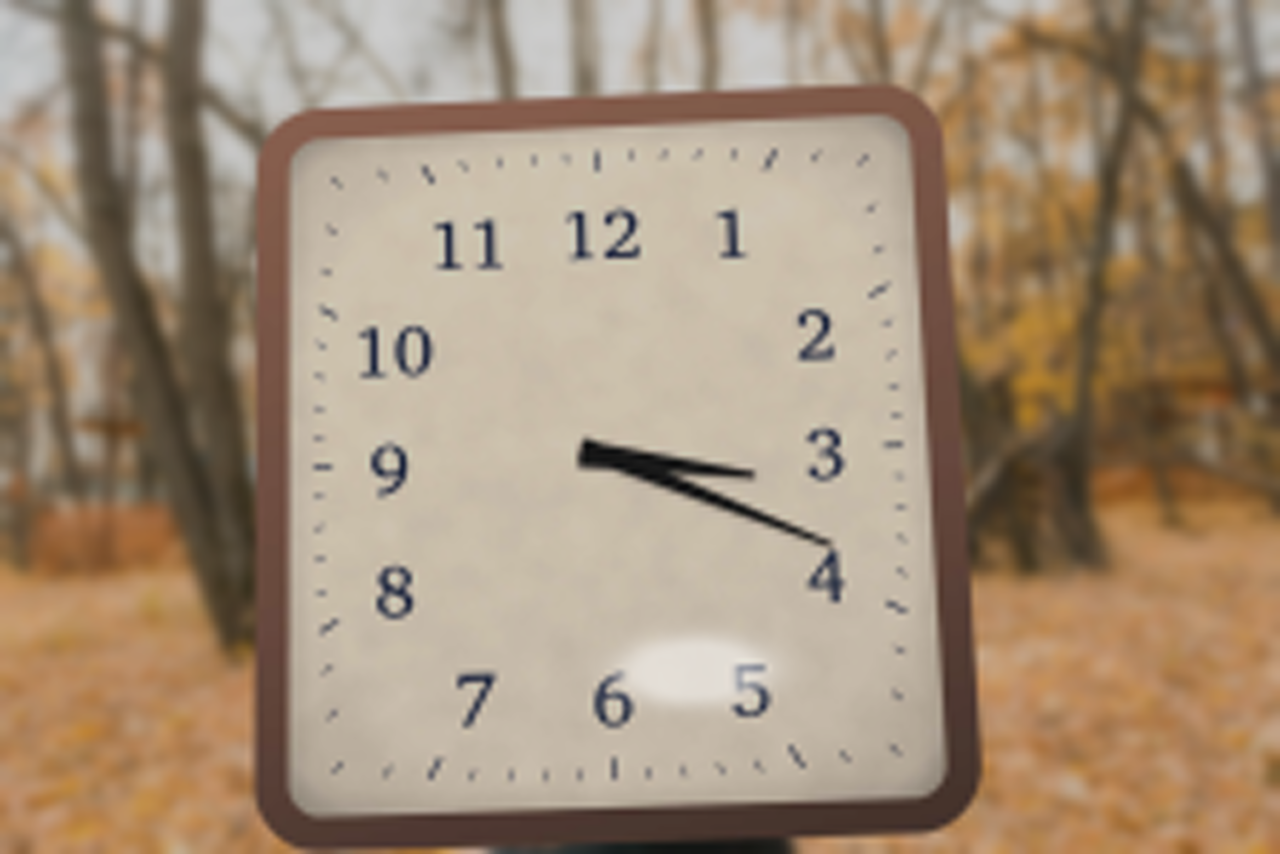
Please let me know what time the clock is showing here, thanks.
3:19
